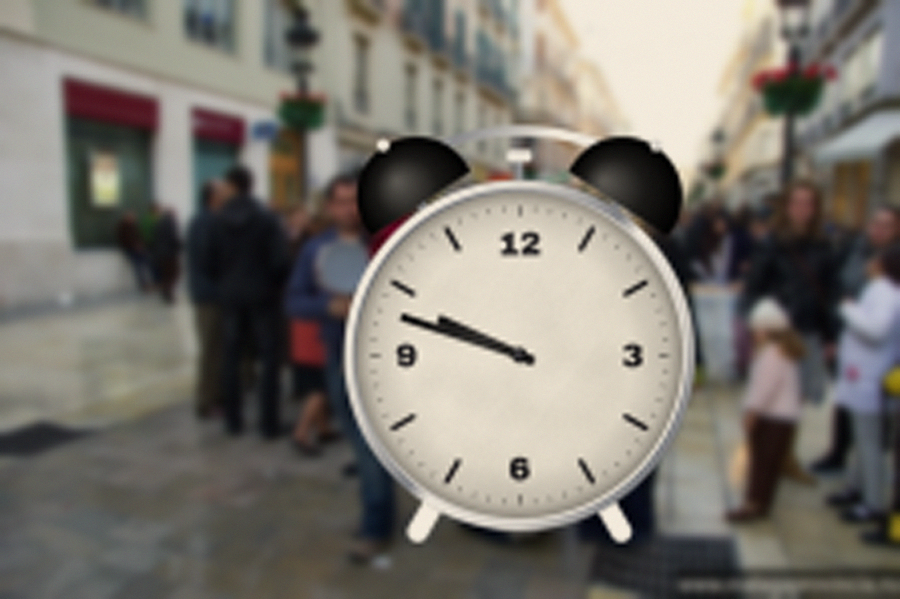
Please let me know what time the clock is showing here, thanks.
9:48
